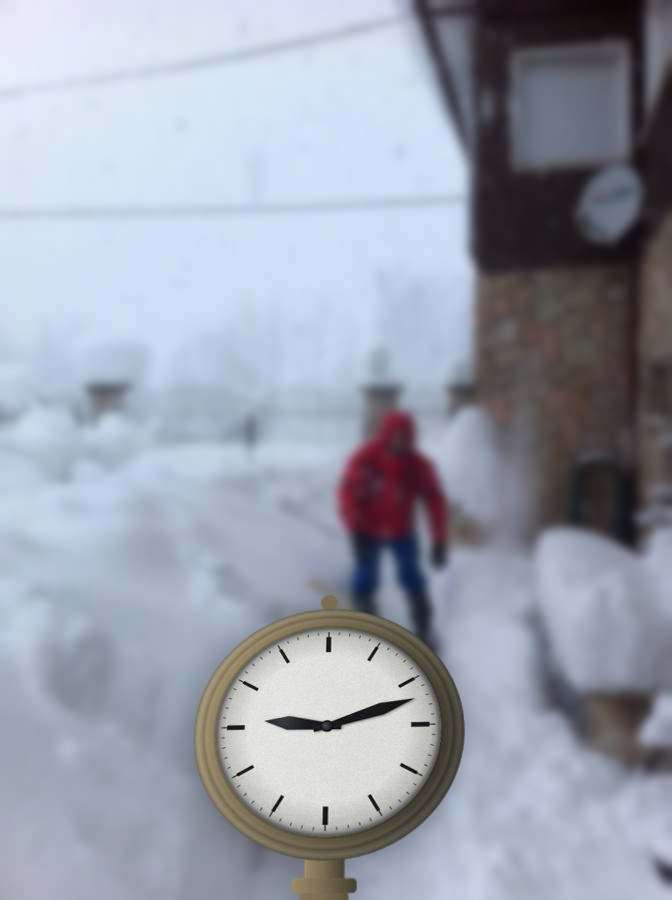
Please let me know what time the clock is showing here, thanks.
9:12
